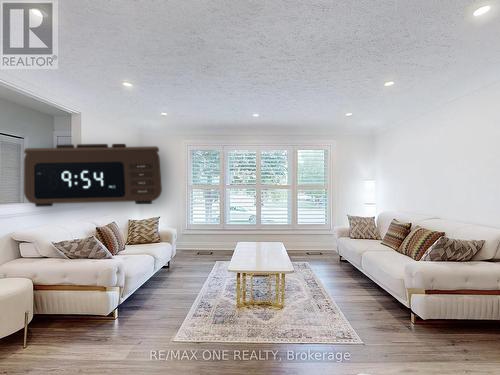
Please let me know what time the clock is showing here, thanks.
9:54
